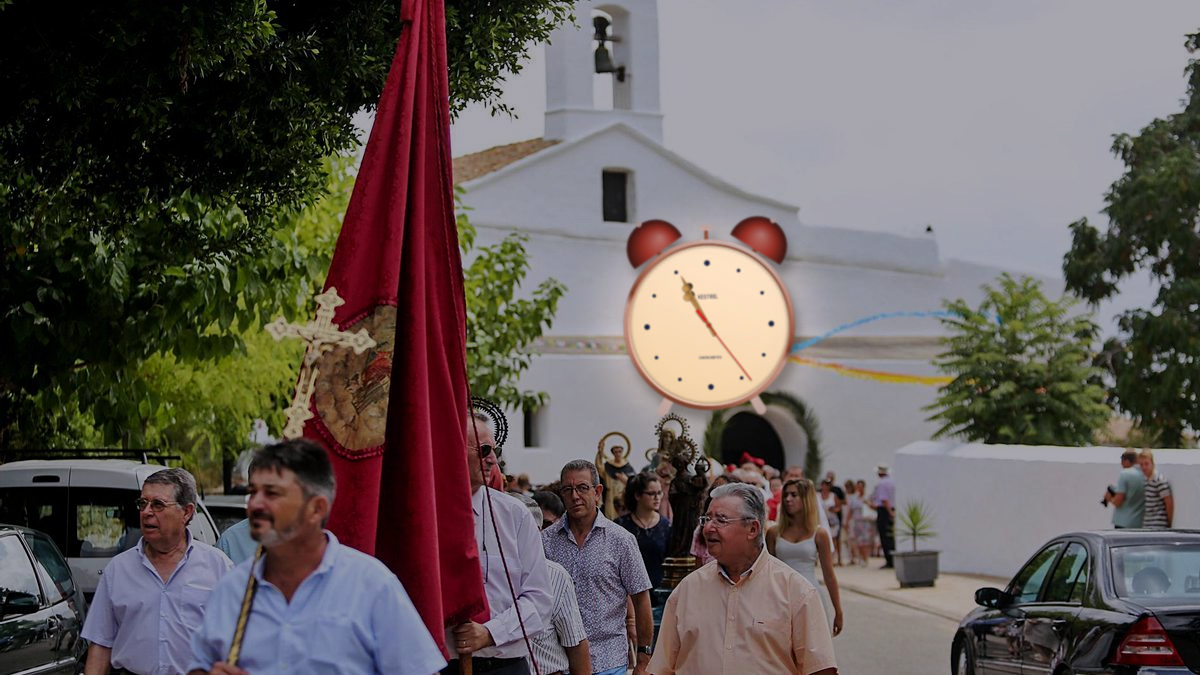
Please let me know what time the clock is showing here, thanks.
10:55:24
